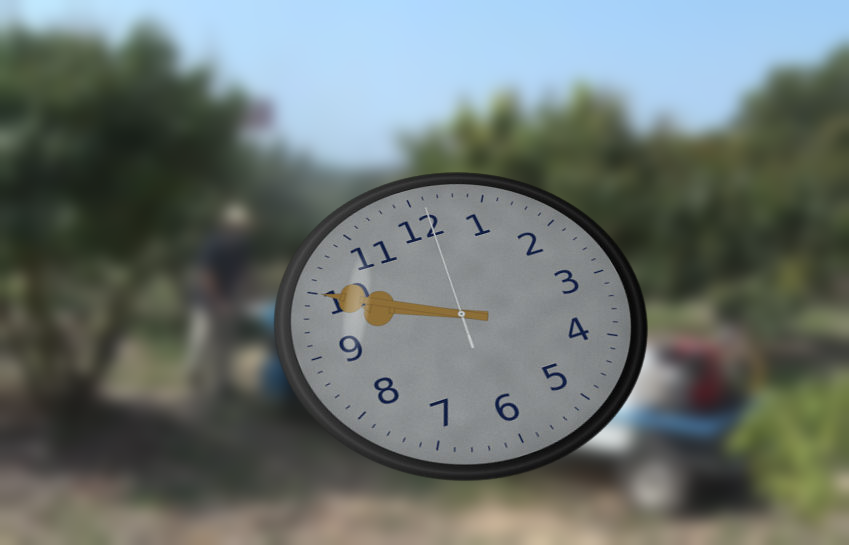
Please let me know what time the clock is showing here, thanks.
9:50:01
